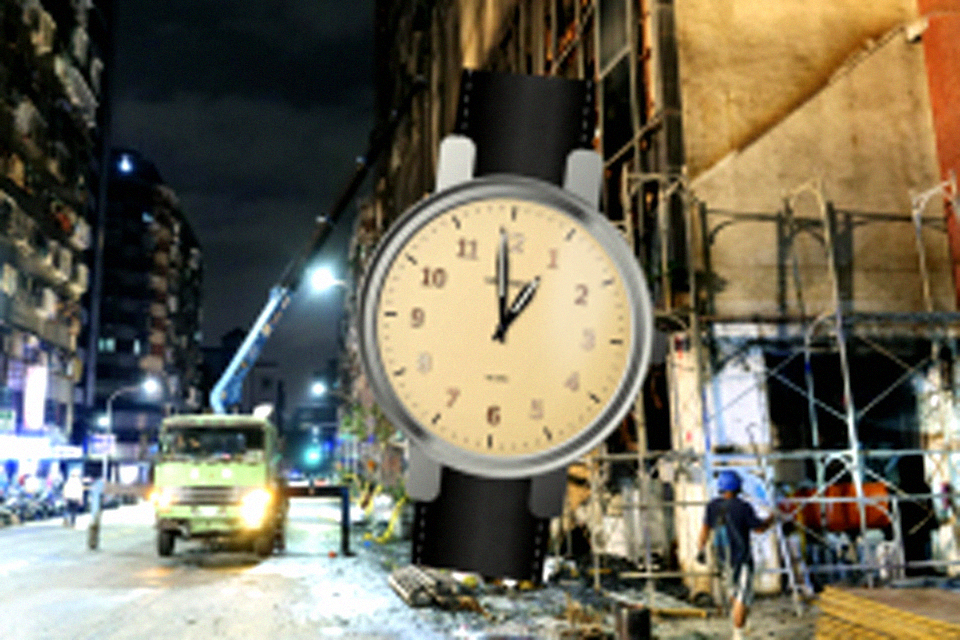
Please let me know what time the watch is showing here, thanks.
12:59
